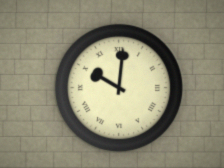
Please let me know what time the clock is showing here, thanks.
10:01
